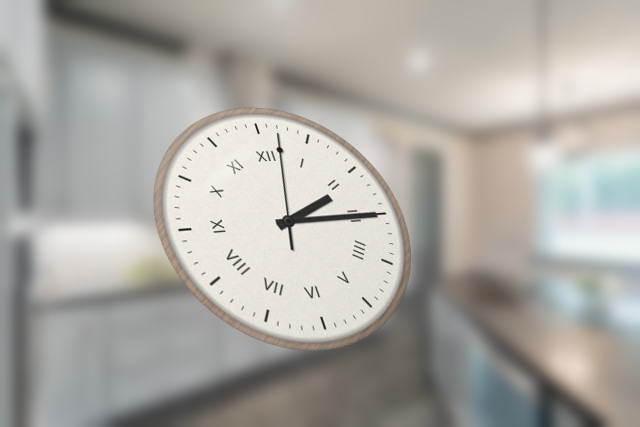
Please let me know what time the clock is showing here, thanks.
2:15:02
